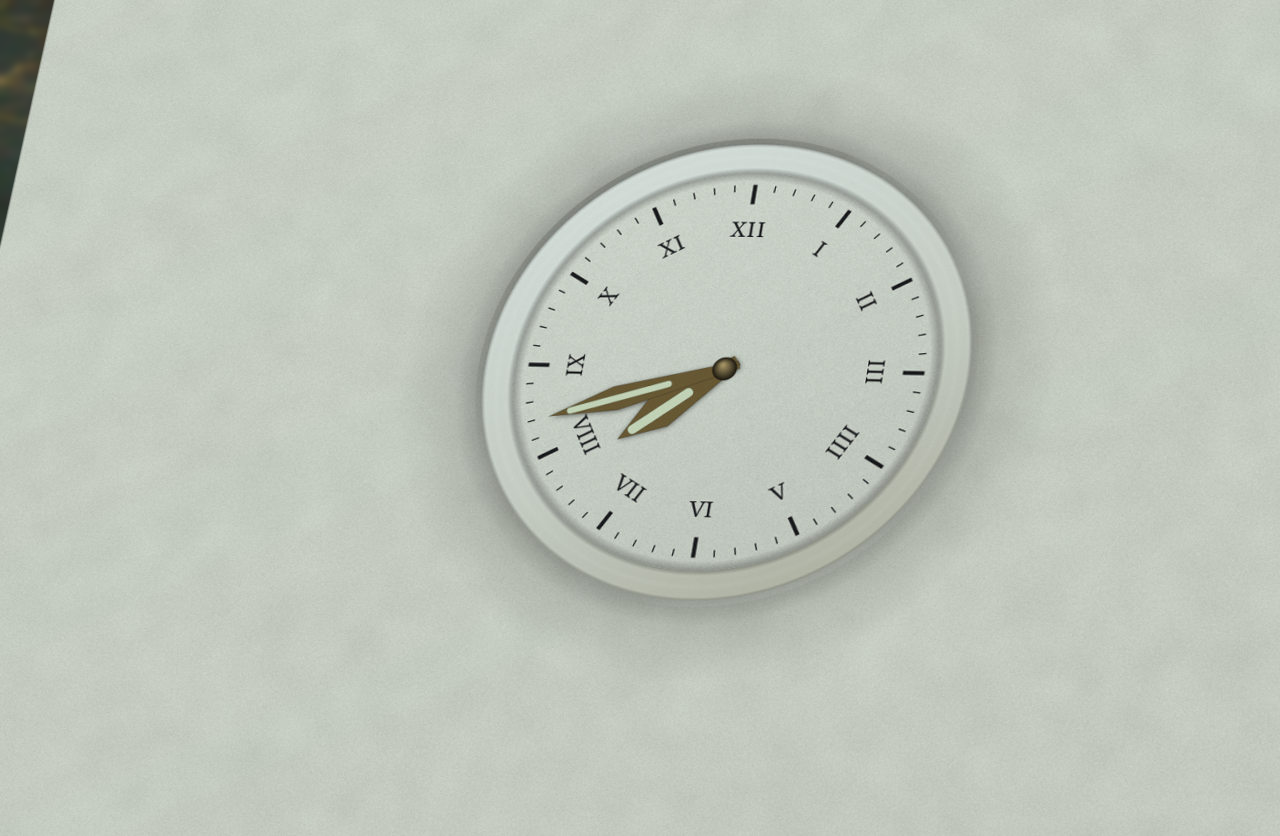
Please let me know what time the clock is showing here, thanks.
7:42
